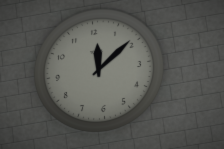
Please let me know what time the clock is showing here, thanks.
12:09
